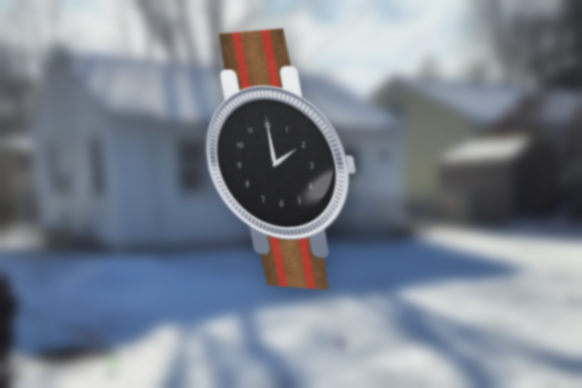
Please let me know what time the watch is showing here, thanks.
2:00
